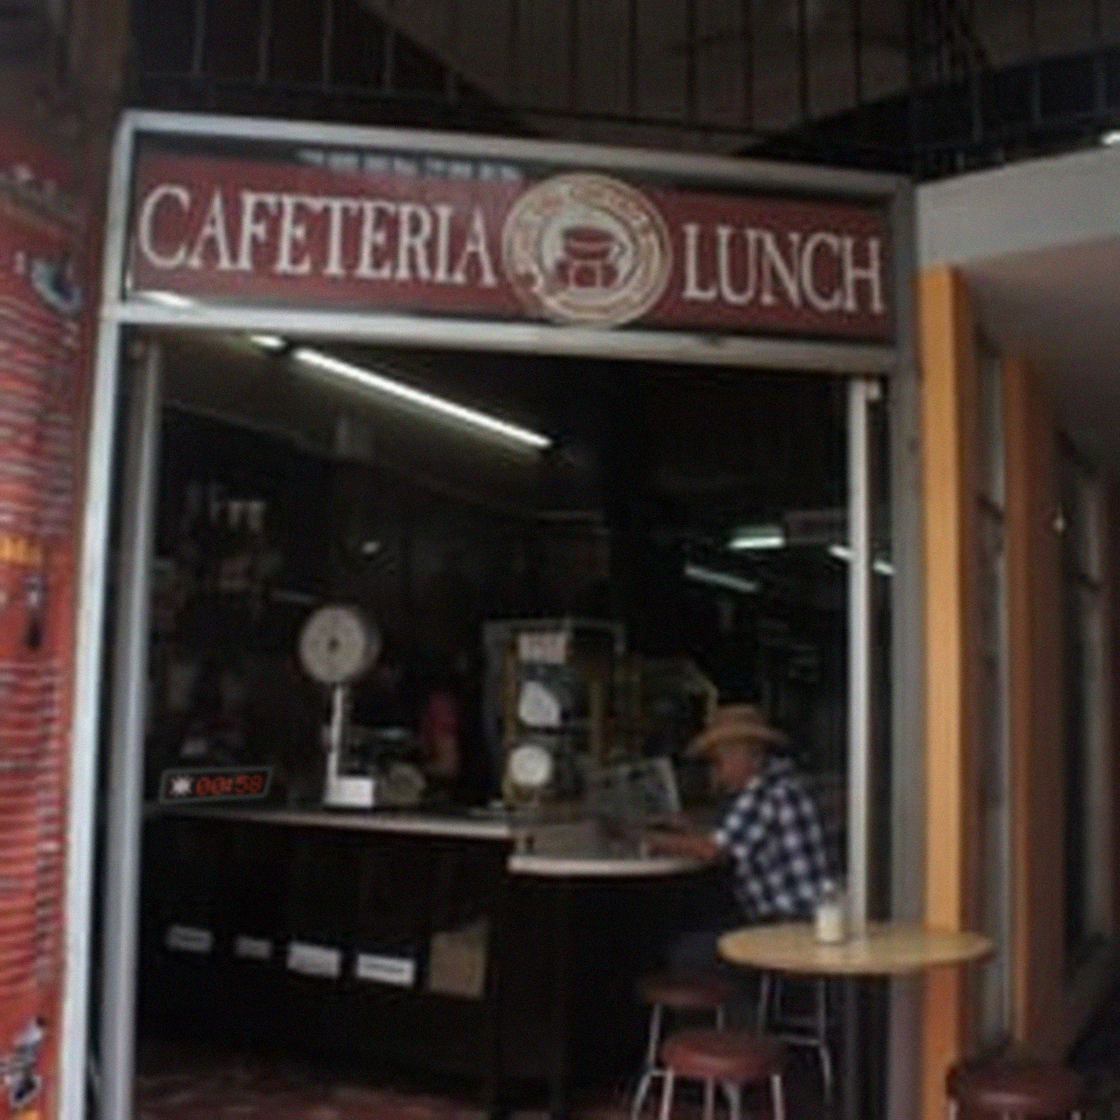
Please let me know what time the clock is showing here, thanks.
0:58
